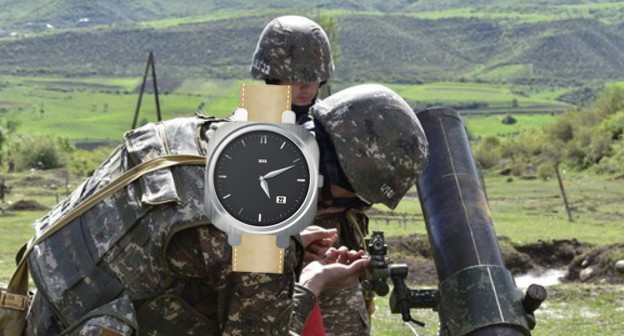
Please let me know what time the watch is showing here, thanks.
5:11
